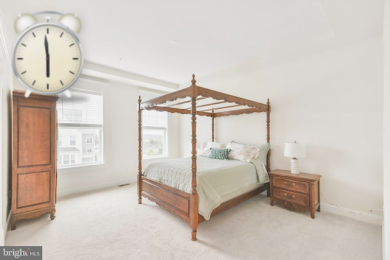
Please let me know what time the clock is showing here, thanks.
5:59
